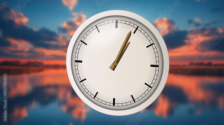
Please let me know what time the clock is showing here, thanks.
1:04
